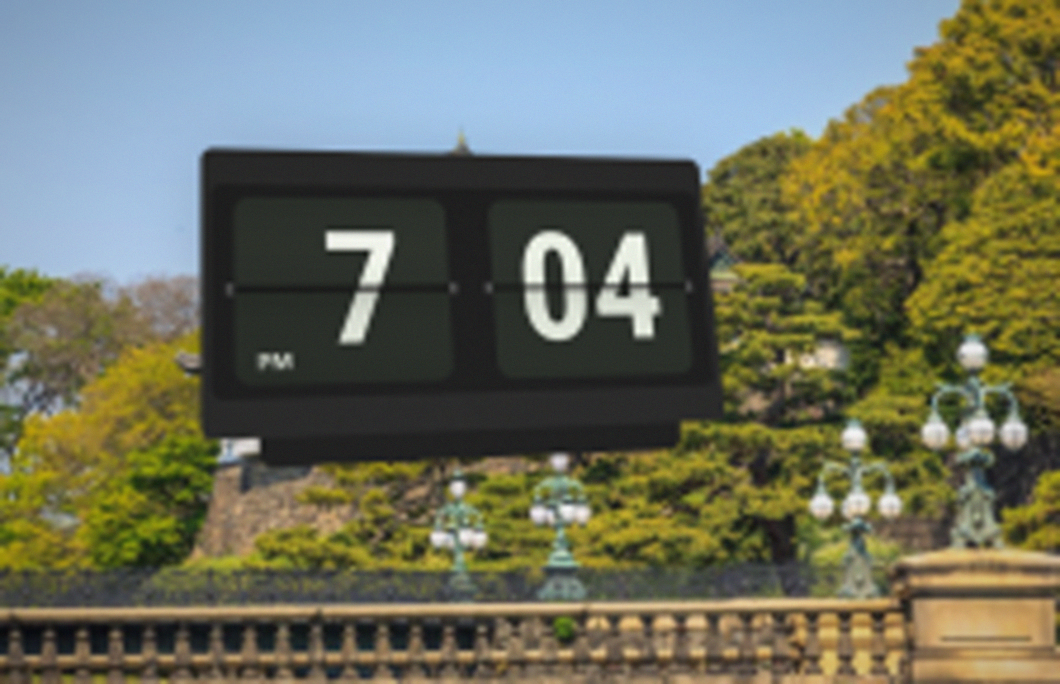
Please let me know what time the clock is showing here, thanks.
7:04
